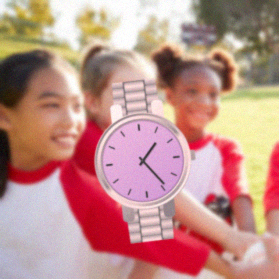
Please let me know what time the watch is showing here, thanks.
1:24
